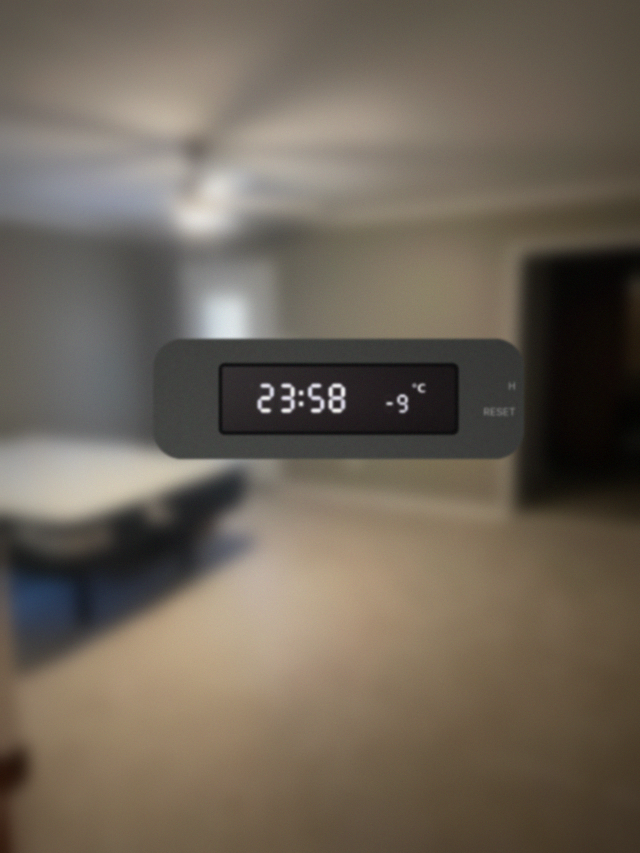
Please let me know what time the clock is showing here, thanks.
23:58
